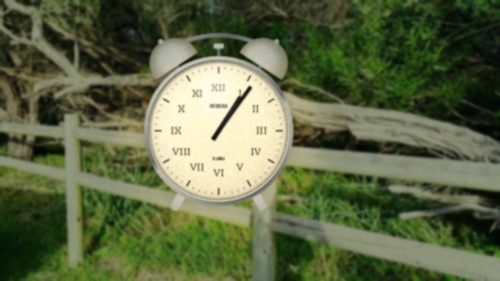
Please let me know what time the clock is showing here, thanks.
1:06
